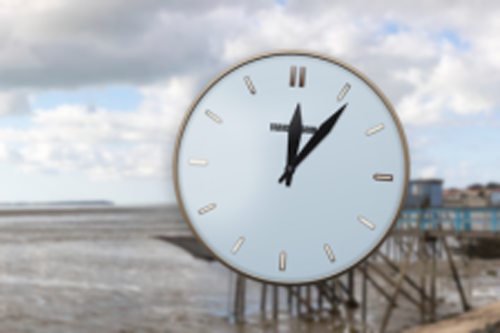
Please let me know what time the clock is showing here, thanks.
12:06
